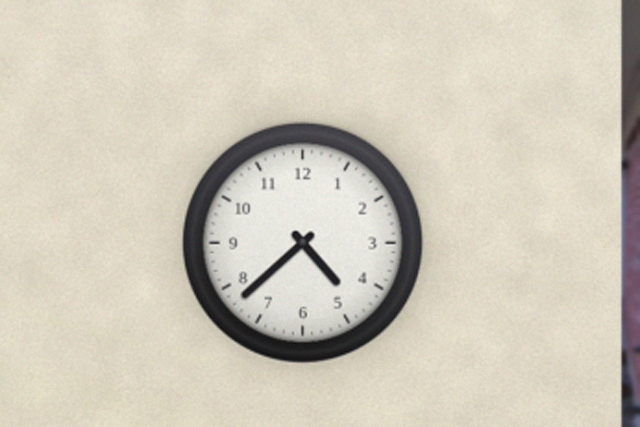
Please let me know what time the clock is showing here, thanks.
4:38
